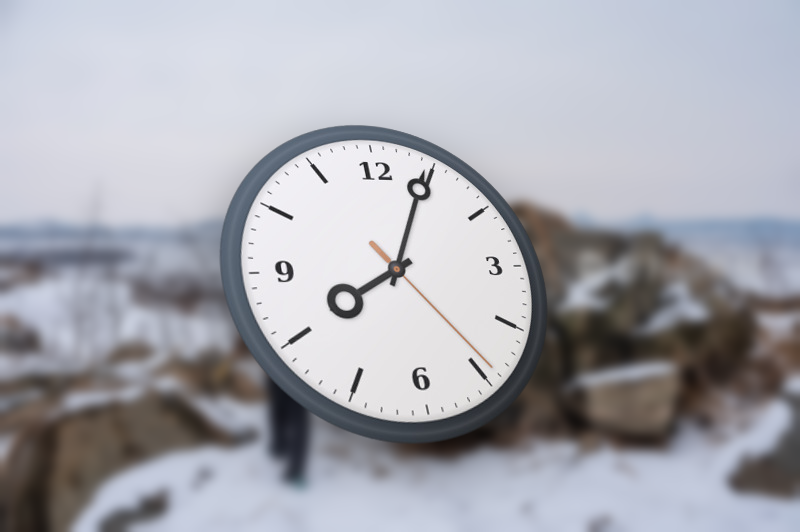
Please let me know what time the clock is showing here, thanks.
8:04:24
